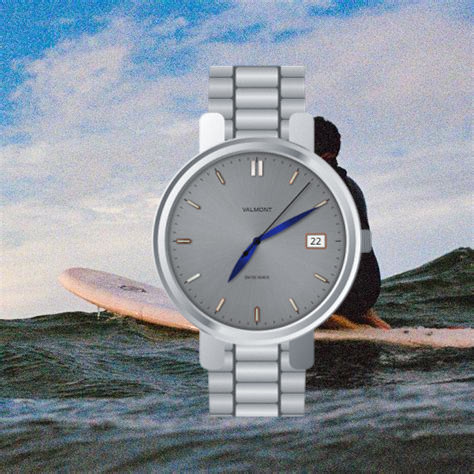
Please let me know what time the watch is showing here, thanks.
7:10:07
